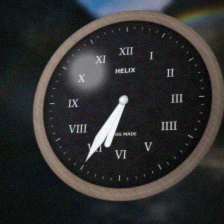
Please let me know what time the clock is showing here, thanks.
6:35
